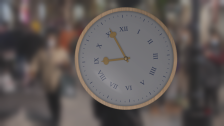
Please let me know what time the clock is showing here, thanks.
8:56
